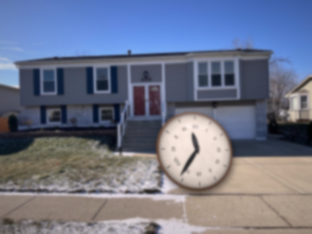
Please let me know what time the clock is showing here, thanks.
11:36
